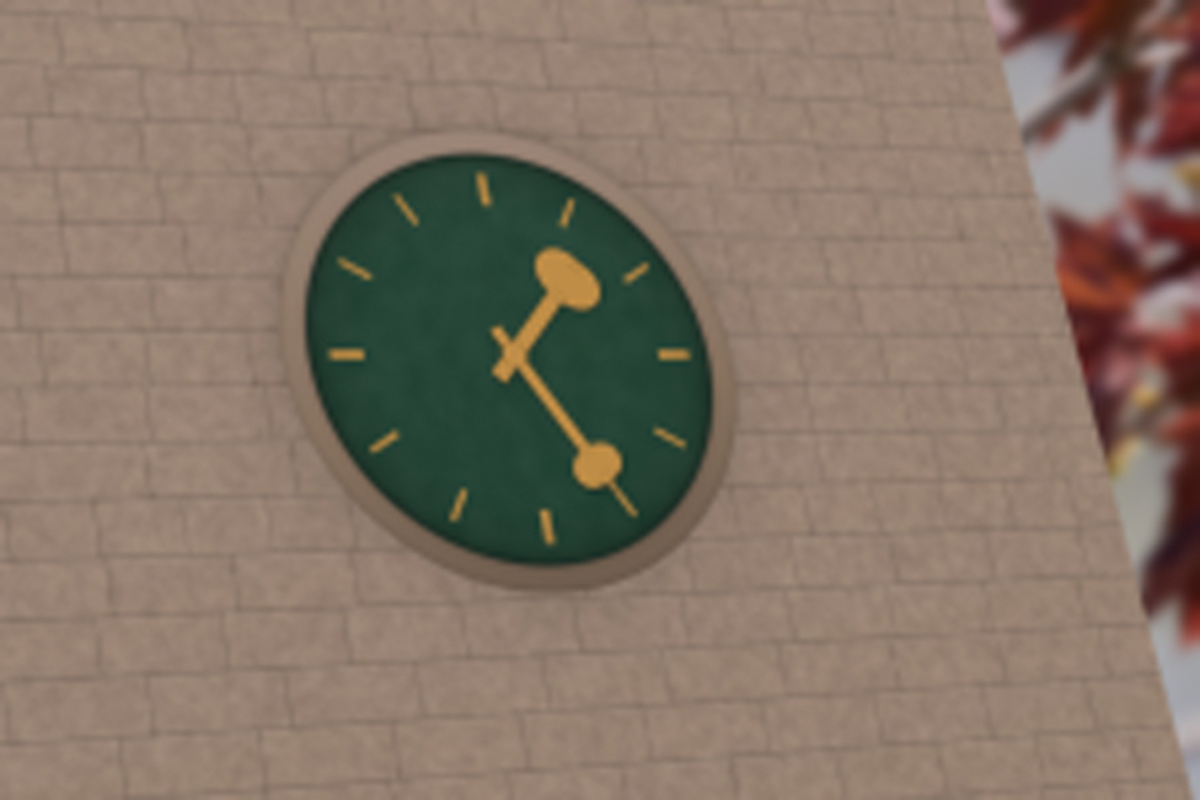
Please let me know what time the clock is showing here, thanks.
1:25
